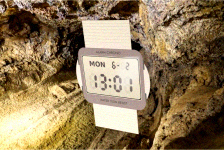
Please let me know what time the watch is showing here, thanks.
13:01
